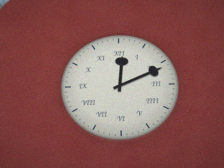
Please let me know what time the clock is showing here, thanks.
12:11
